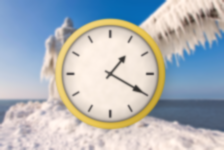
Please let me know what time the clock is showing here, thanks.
1:20
